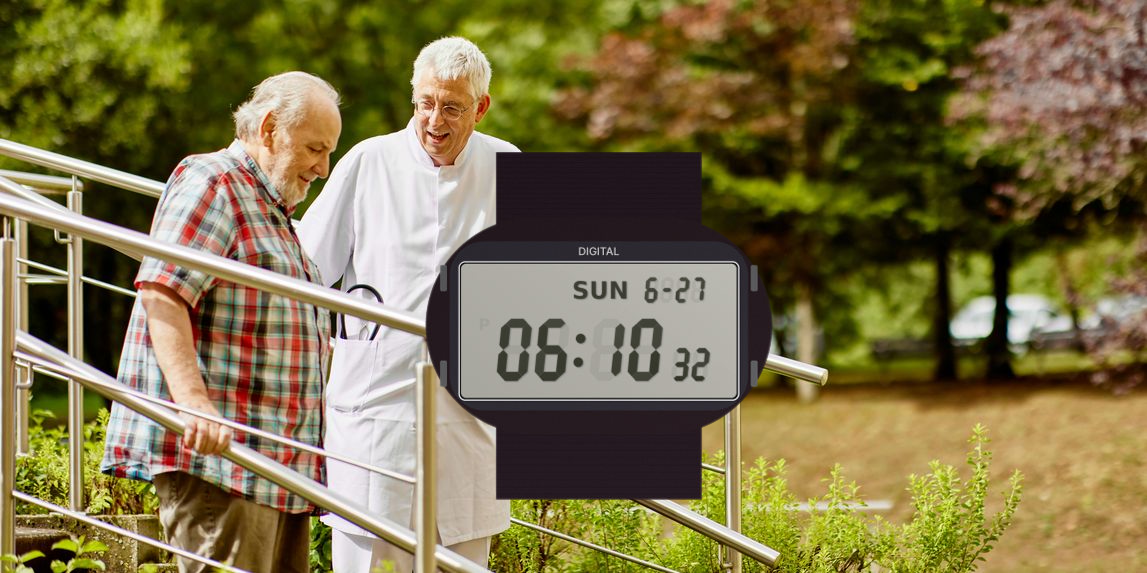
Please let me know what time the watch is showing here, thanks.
6:10:32
